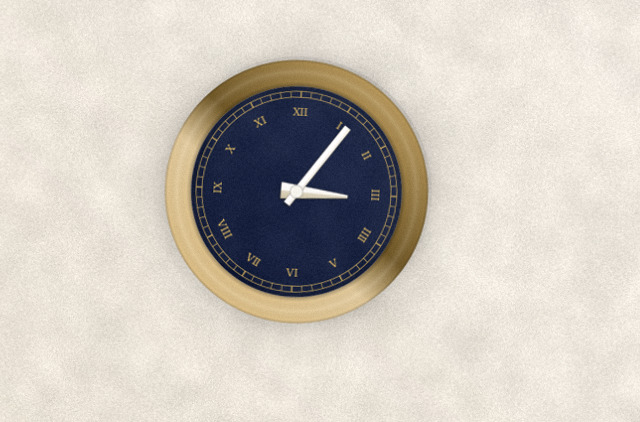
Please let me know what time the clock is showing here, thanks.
3:06
